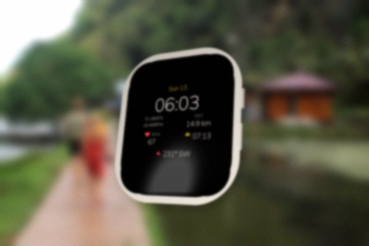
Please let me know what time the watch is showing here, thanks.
6:03
